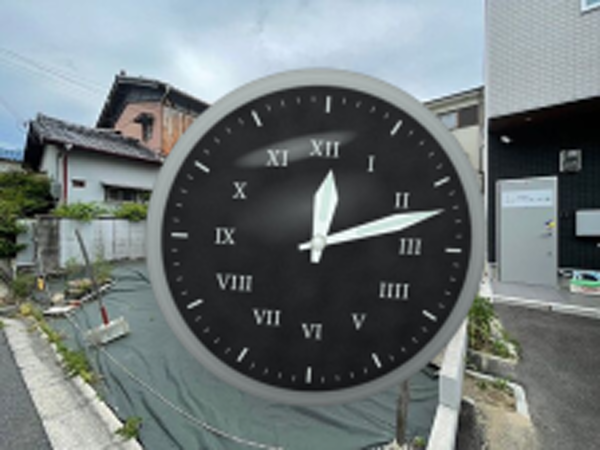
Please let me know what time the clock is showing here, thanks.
12:12
